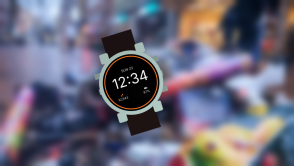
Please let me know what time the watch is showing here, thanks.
12:34
